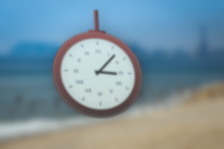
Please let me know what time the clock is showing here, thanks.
3:07
